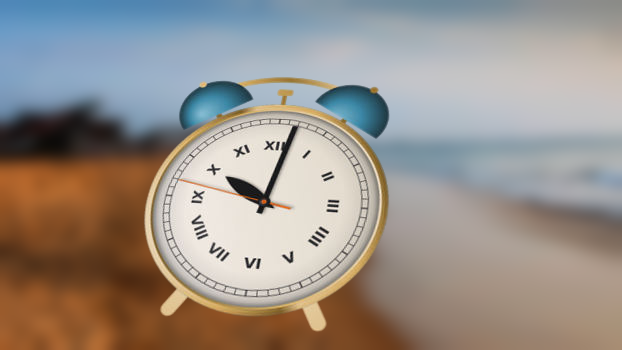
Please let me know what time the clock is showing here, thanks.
10:01:47
